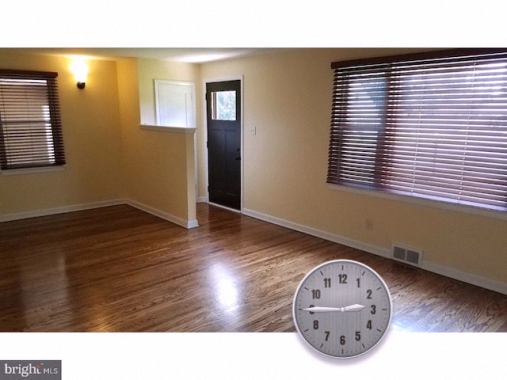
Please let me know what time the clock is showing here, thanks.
2:45
